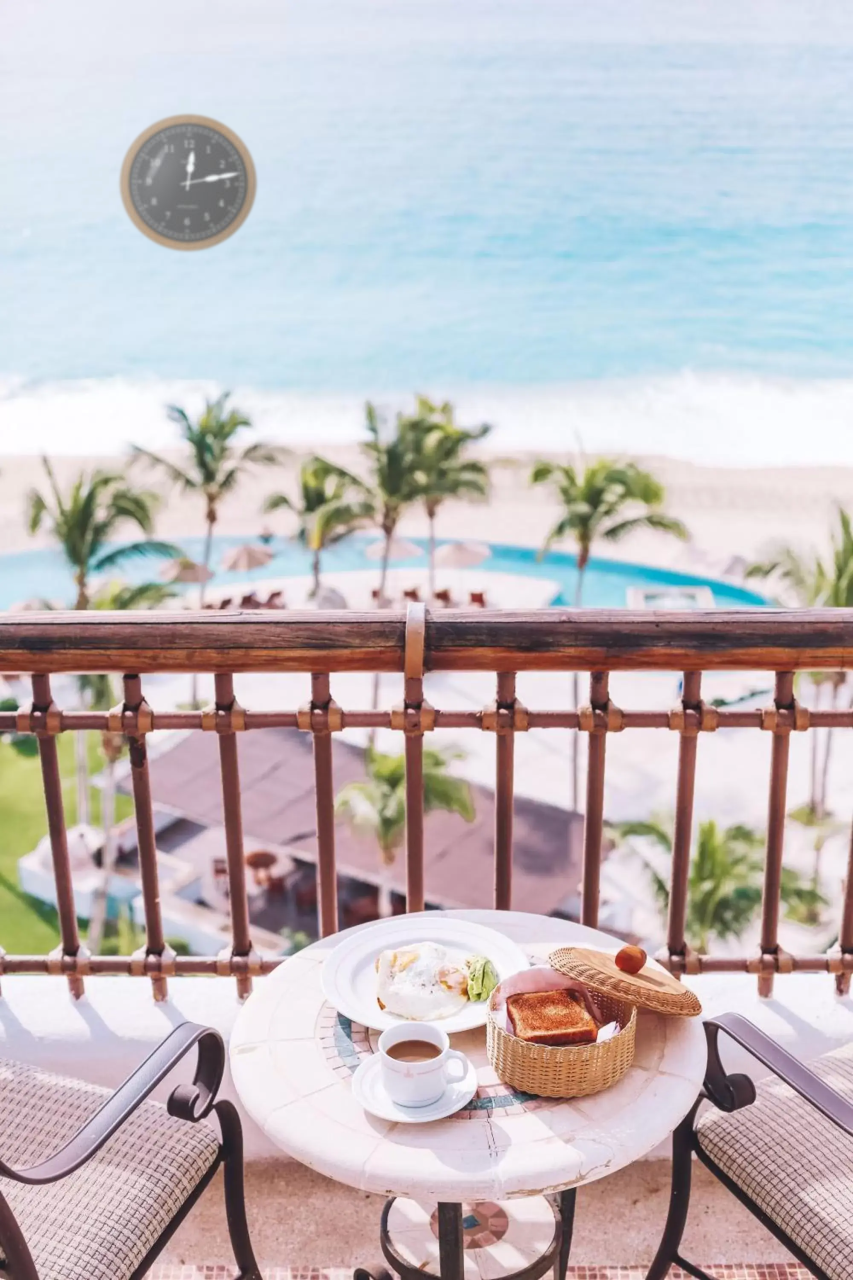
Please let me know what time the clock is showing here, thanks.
12:13
